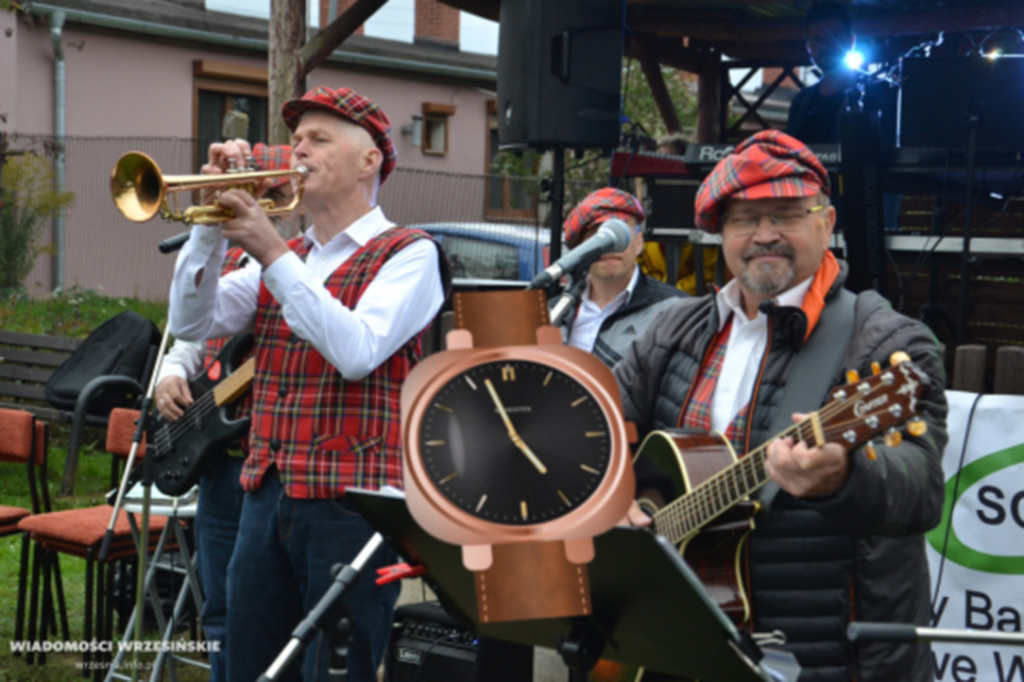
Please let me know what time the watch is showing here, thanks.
4:57
